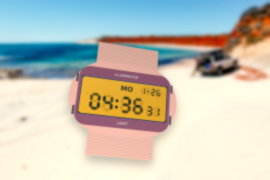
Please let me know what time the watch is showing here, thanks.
4:36:31
